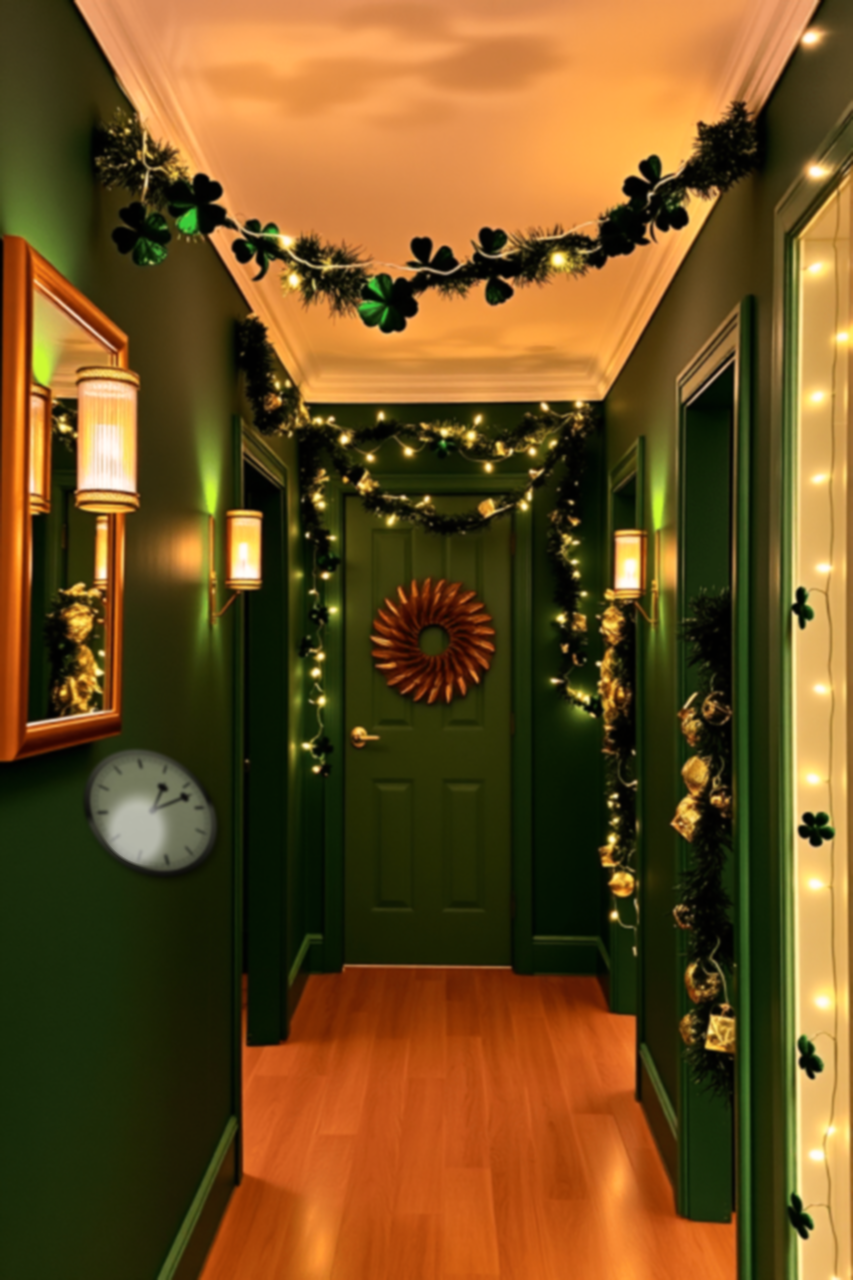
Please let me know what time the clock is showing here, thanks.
1:12
